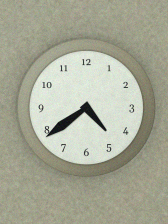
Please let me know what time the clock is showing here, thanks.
4:39
